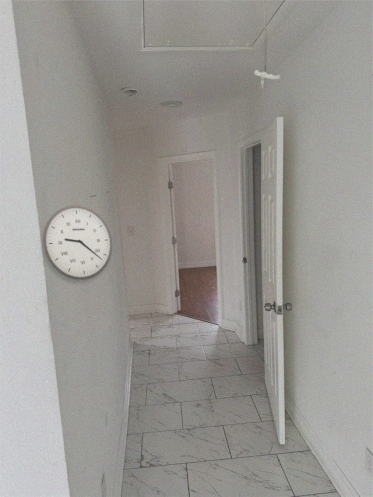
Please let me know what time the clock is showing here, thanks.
9:22
